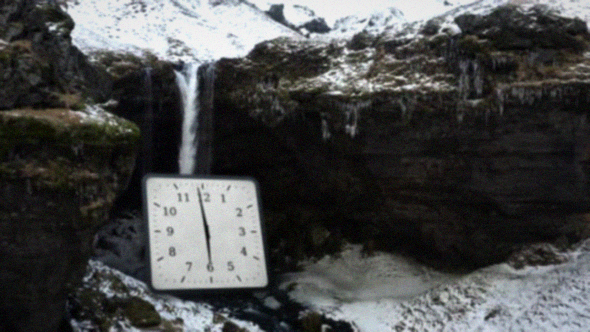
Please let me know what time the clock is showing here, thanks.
5:59
